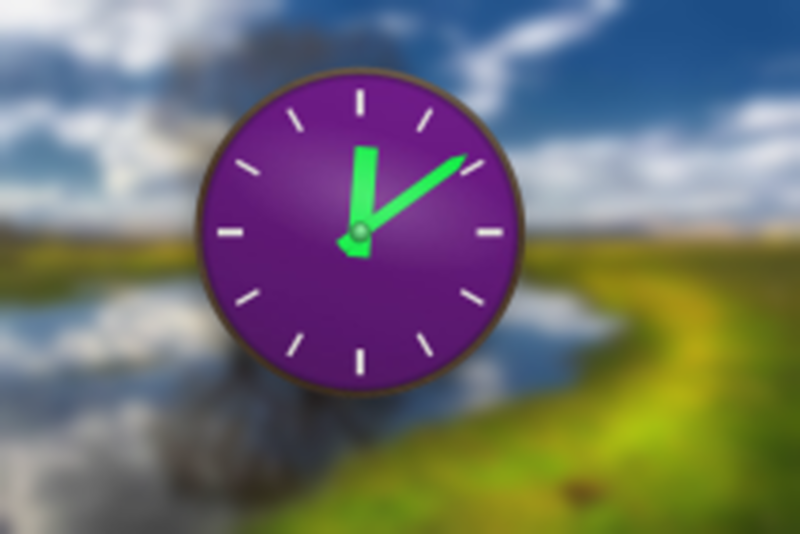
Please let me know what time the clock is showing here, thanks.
12:09
